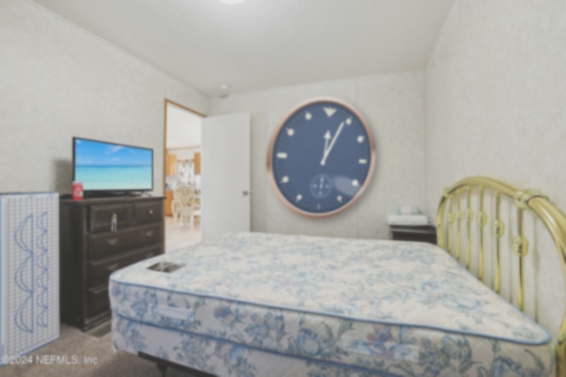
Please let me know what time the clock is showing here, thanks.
12:04
